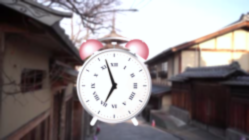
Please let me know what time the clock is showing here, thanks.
6:57
